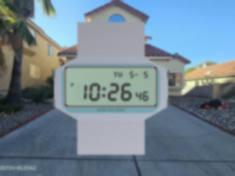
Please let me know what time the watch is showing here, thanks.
10:26
